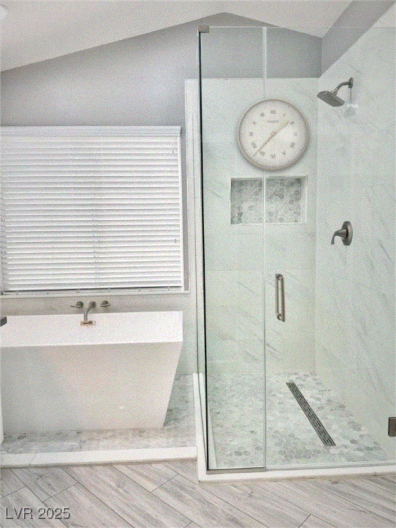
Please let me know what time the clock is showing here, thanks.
1:37
